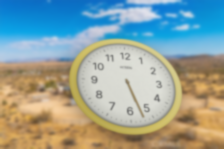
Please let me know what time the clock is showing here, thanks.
5:27
